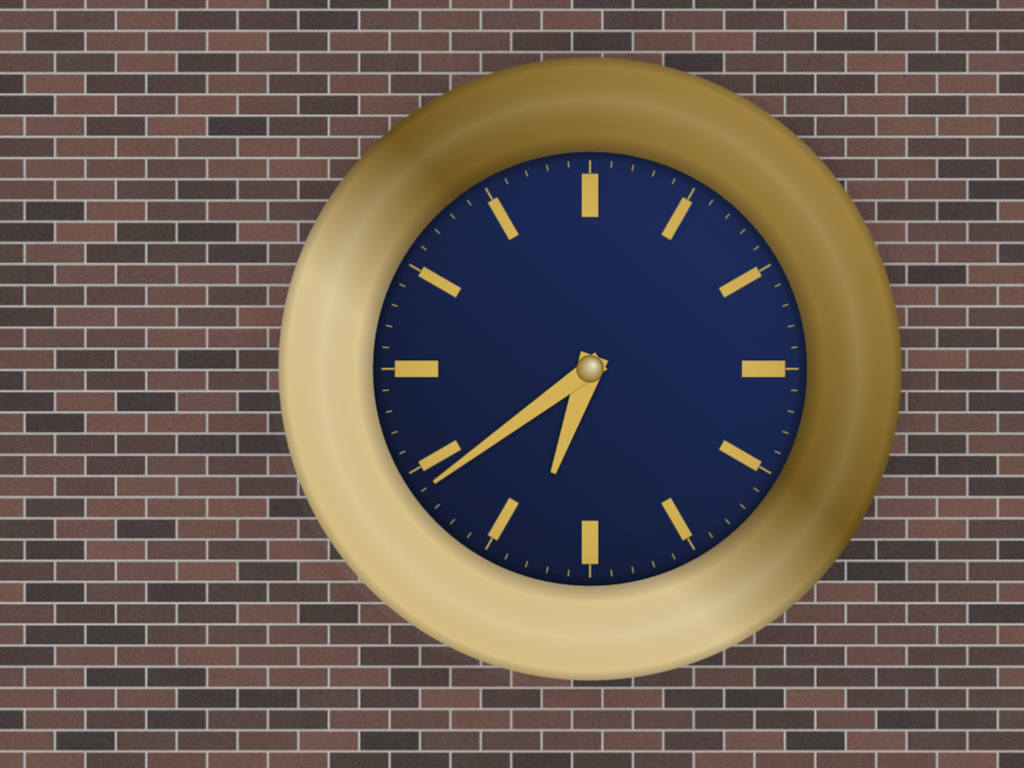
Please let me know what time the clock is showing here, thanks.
6:39
